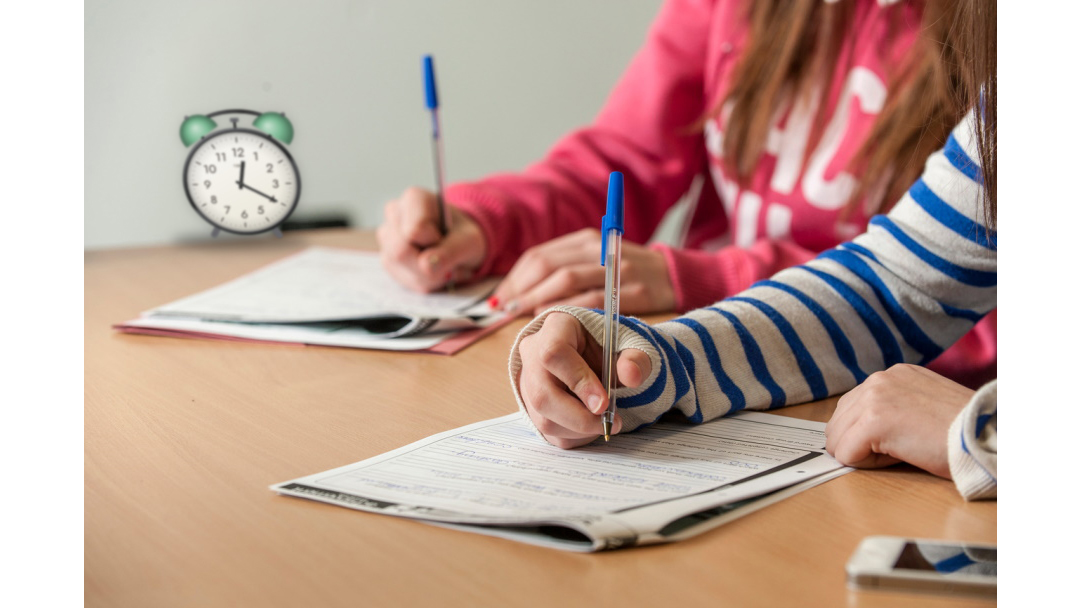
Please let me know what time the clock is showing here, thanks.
12:20
